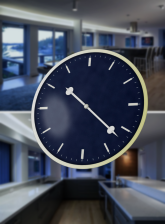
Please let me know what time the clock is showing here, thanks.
10:22
